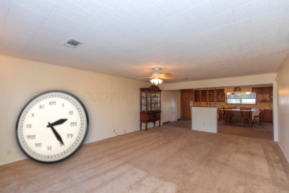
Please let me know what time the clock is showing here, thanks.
2:24
